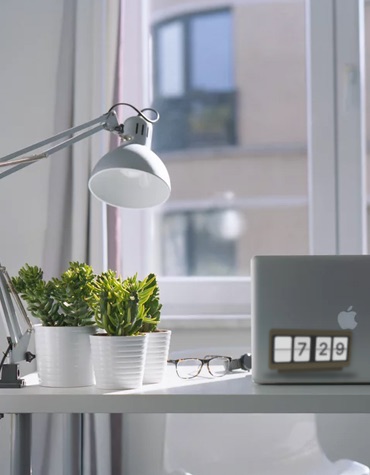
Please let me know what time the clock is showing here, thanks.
7:29
